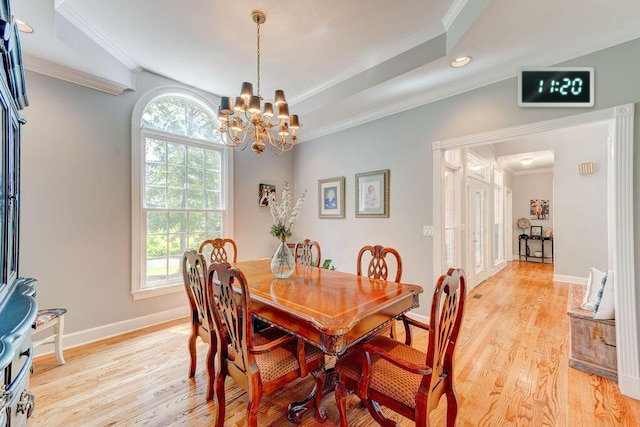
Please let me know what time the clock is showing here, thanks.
11:20
